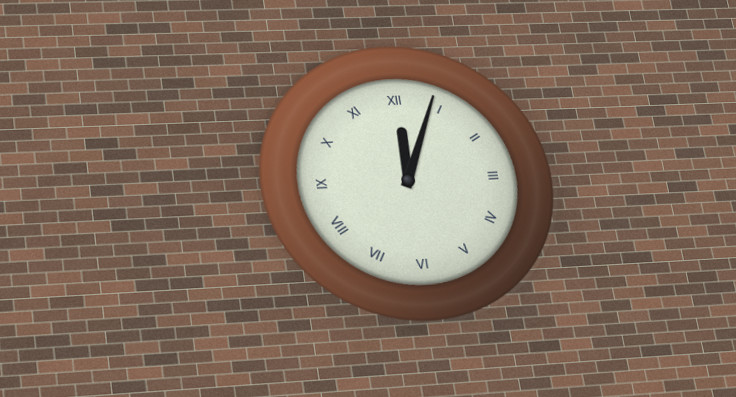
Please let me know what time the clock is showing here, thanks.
12:04
